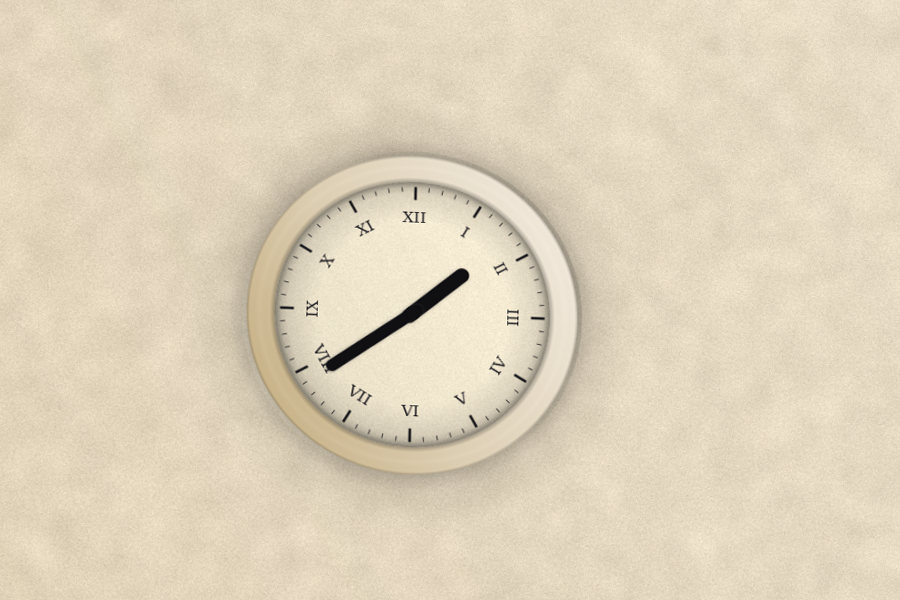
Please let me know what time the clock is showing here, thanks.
1:39
